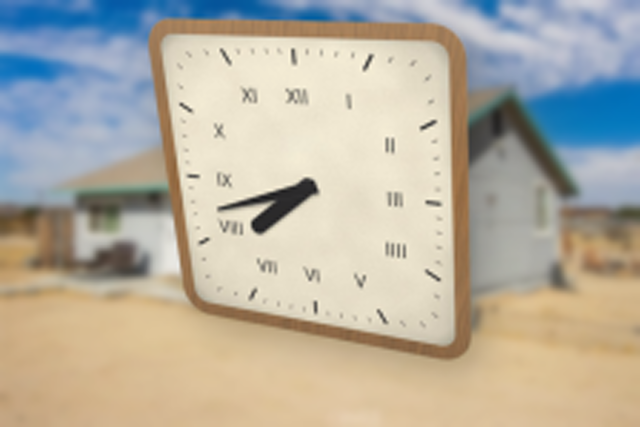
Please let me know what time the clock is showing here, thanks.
7:42
